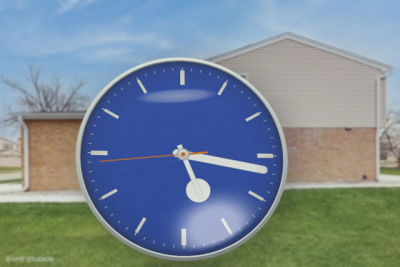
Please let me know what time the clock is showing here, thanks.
5:16:44
